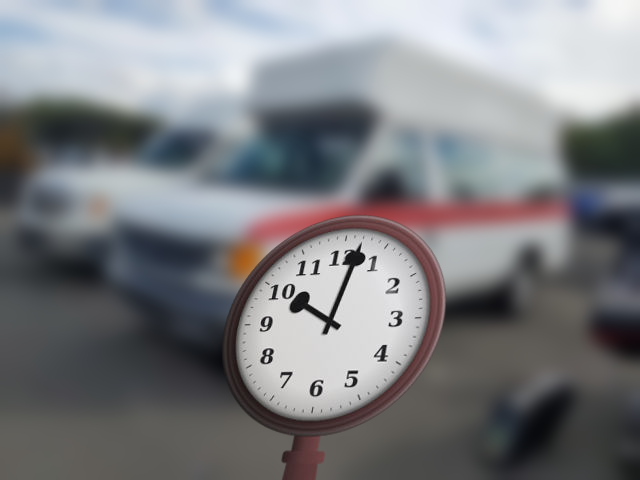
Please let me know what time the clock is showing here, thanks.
10:02
